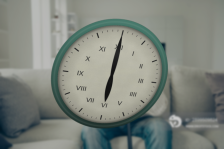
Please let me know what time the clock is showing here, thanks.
6:00
